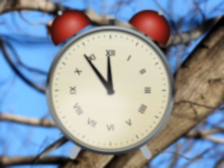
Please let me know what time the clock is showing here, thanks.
11:54
